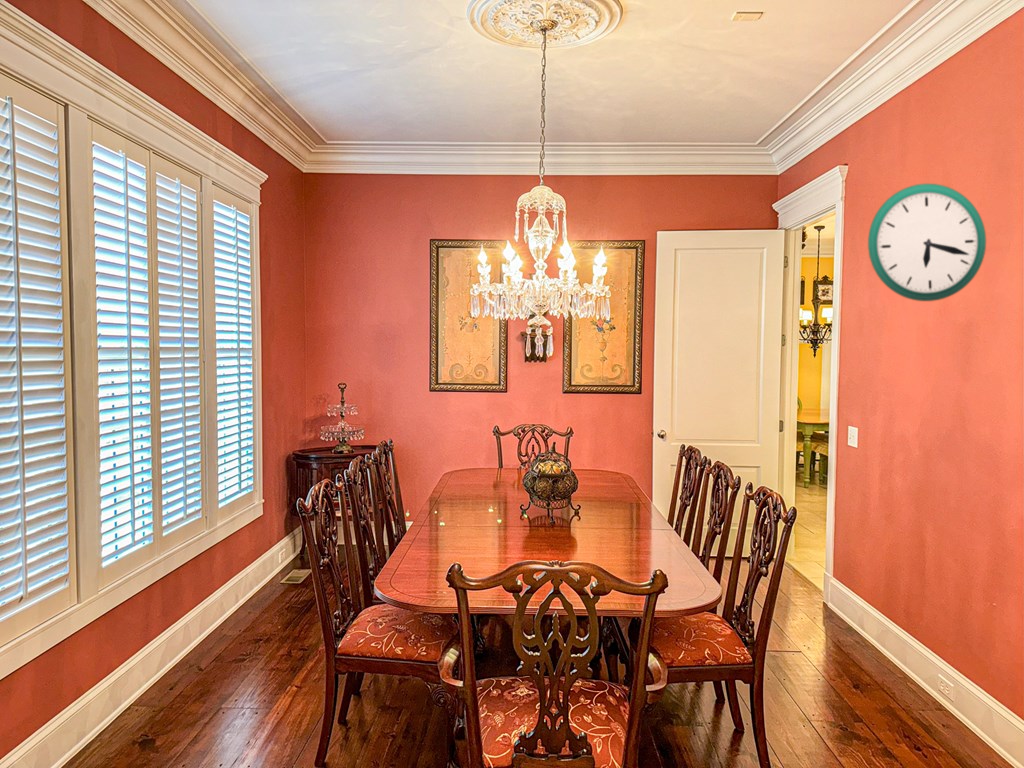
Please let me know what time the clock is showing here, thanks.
6:18
